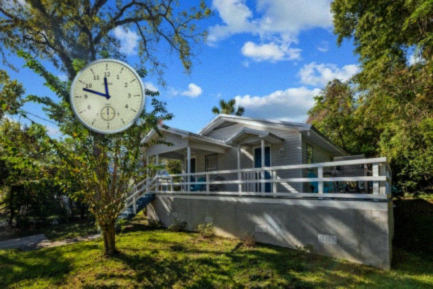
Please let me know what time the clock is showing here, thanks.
11:48
